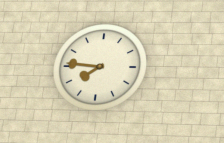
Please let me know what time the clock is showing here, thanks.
7:46
